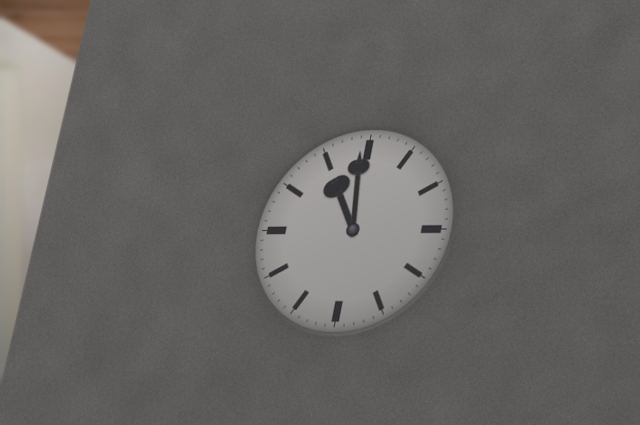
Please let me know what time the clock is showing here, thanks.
10:59
